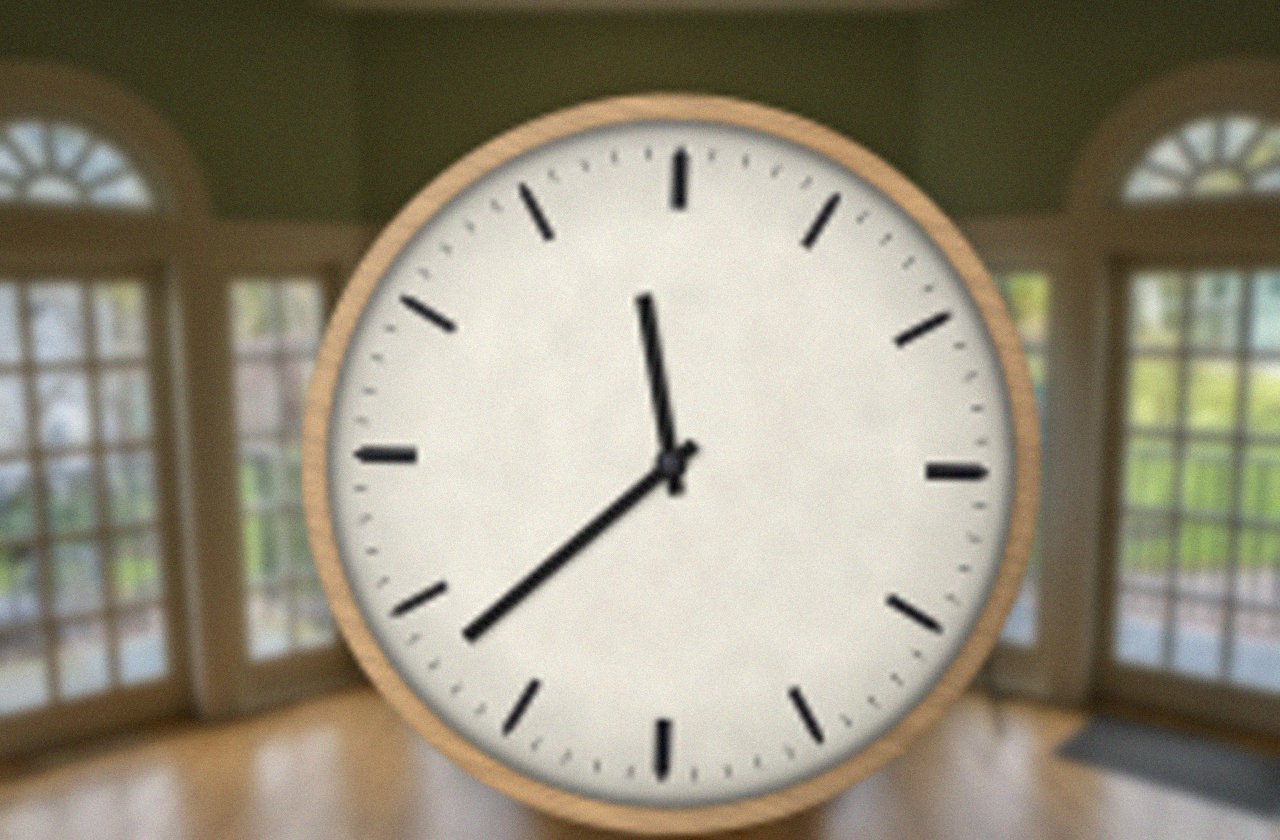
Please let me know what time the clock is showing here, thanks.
11:38
